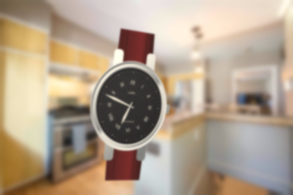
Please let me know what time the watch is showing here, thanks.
6:48
